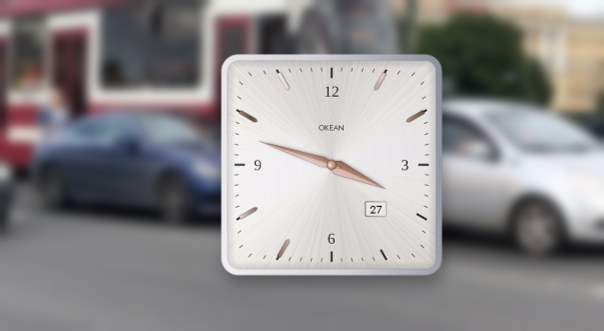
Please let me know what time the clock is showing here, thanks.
3:48
